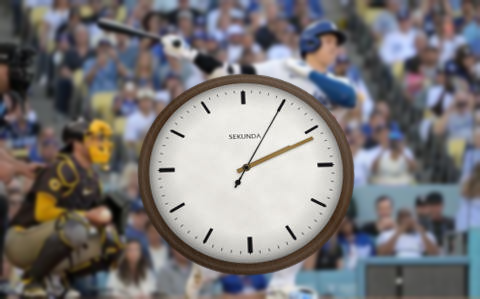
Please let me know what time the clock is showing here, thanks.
2:11:05
